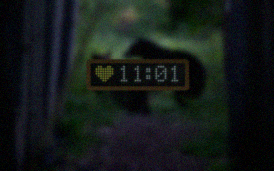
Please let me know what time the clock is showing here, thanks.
11:01
